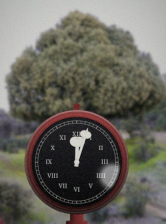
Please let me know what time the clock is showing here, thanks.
12:03
